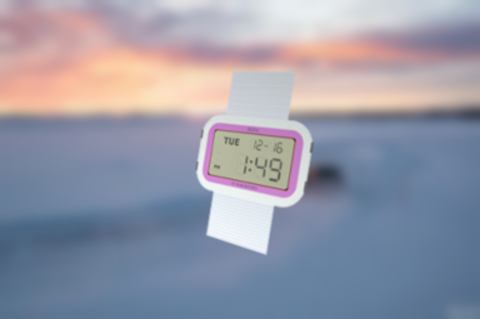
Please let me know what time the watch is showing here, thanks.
1:49
